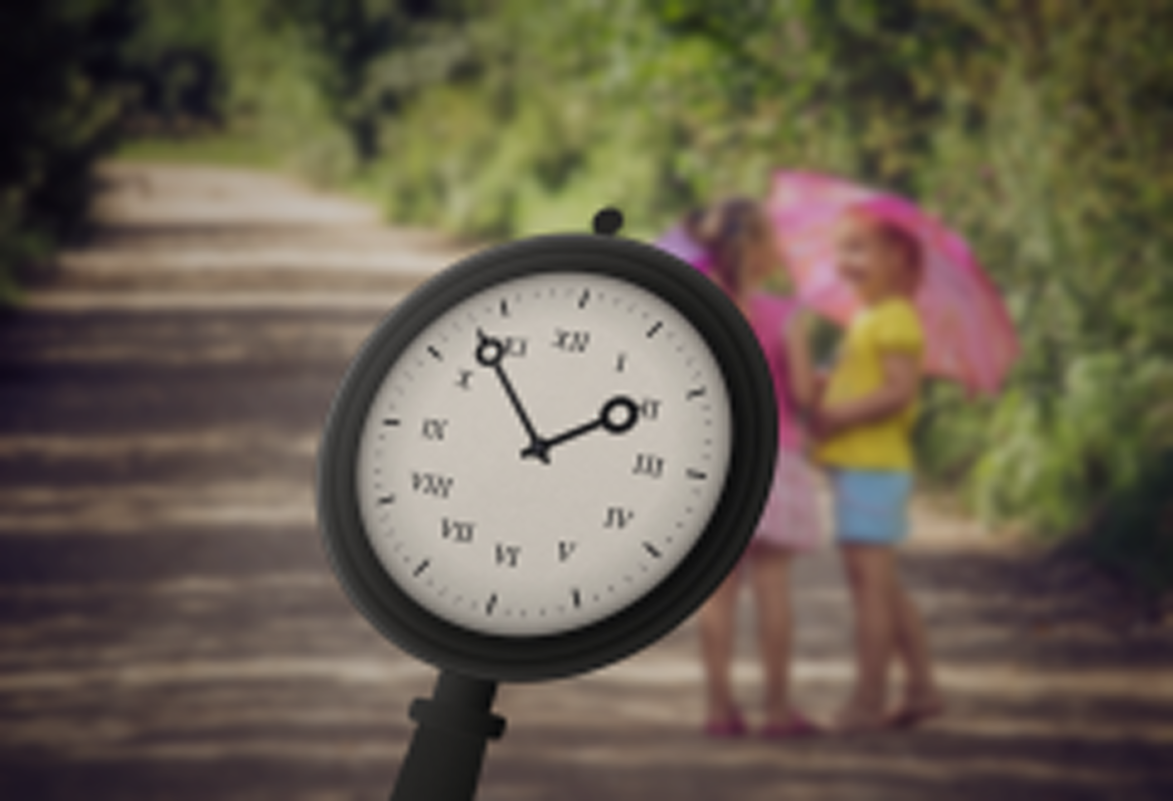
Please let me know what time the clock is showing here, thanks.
1:53
